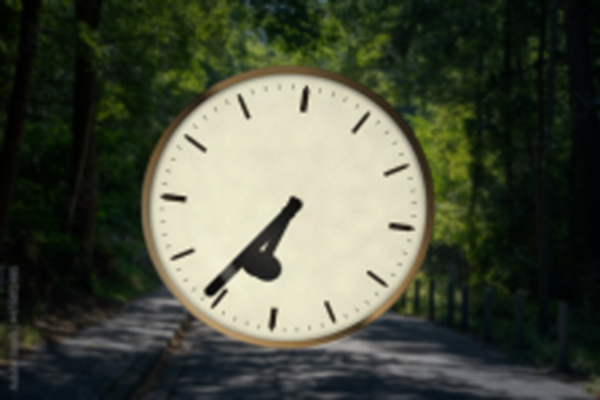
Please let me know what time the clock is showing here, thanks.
6:36
